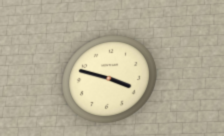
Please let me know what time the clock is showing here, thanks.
3:48
